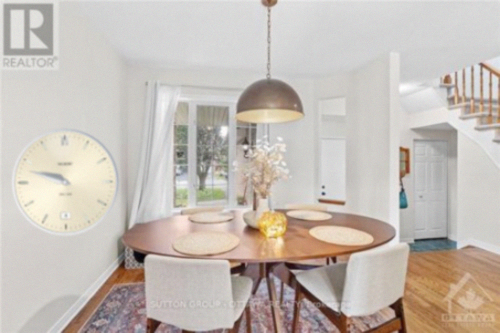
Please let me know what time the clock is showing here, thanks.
9:48
